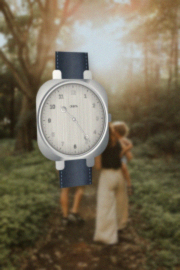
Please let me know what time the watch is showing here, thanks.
10:24
